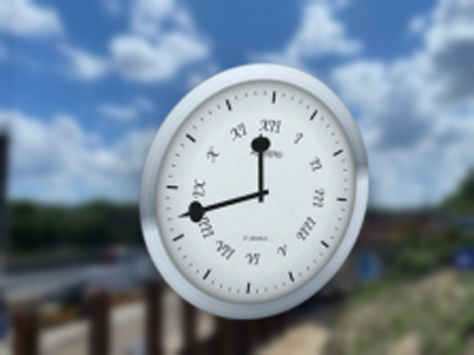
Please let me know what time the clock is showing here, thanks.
11:42
